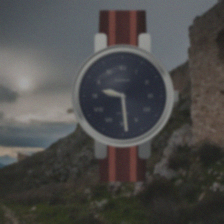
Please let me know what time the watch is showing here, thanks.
9:29
